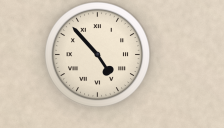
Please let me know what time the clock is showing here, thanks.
4:53
